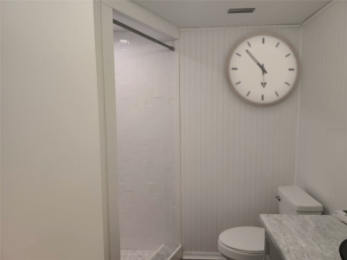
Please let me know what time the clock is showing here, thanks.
5:53
